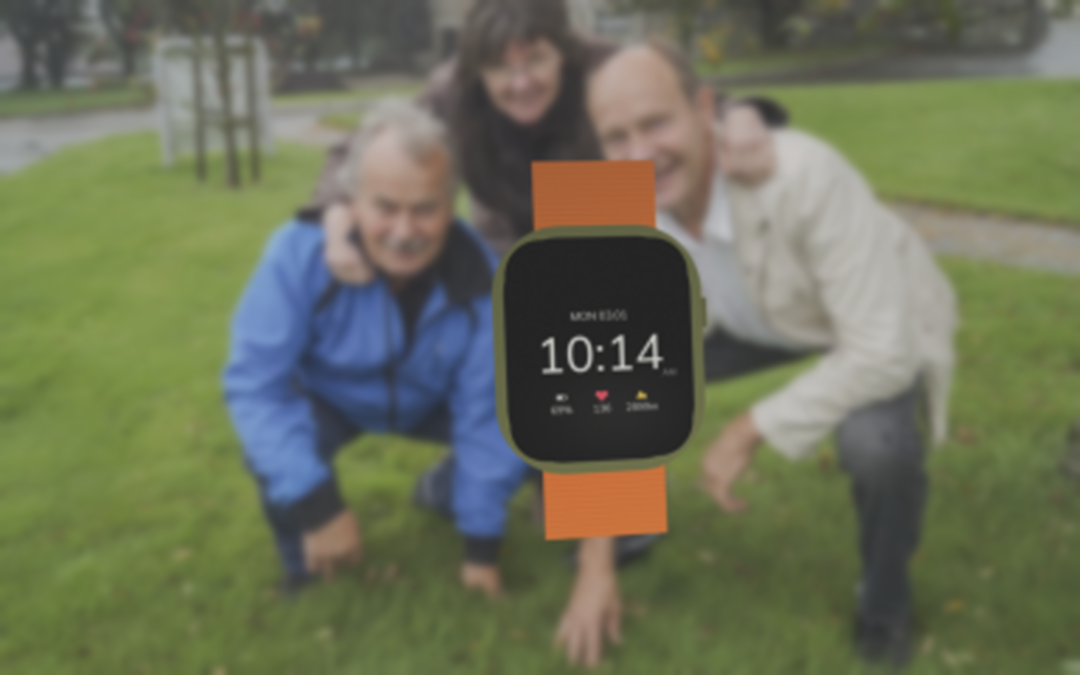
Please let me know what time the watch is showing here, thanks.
10:14
